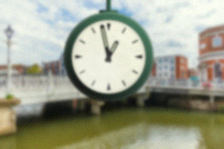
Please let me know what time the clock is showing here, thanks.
12:58
